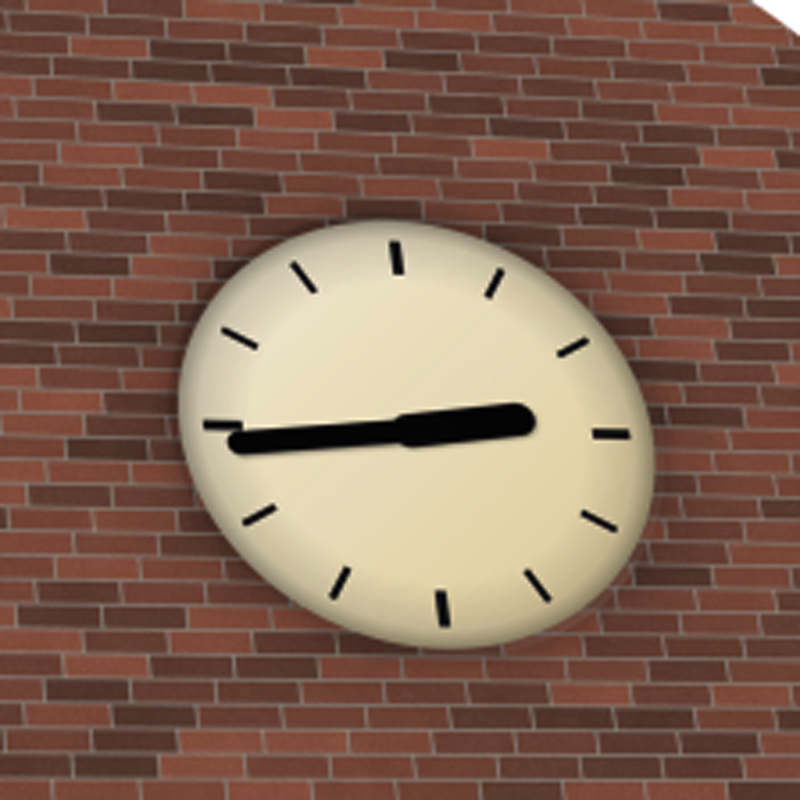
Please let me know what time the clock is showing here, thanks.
2:44
